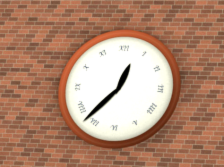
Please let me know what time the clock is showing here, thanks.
12:37
